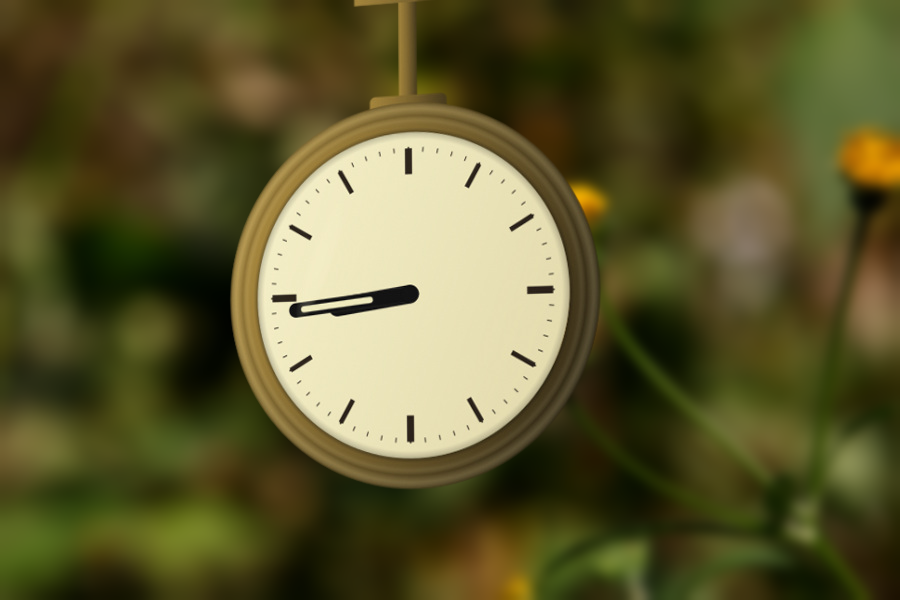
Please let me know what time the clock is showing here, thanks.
8:44
